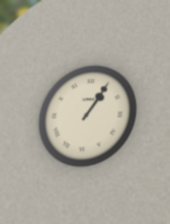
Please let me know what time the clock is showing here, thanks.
1:05
